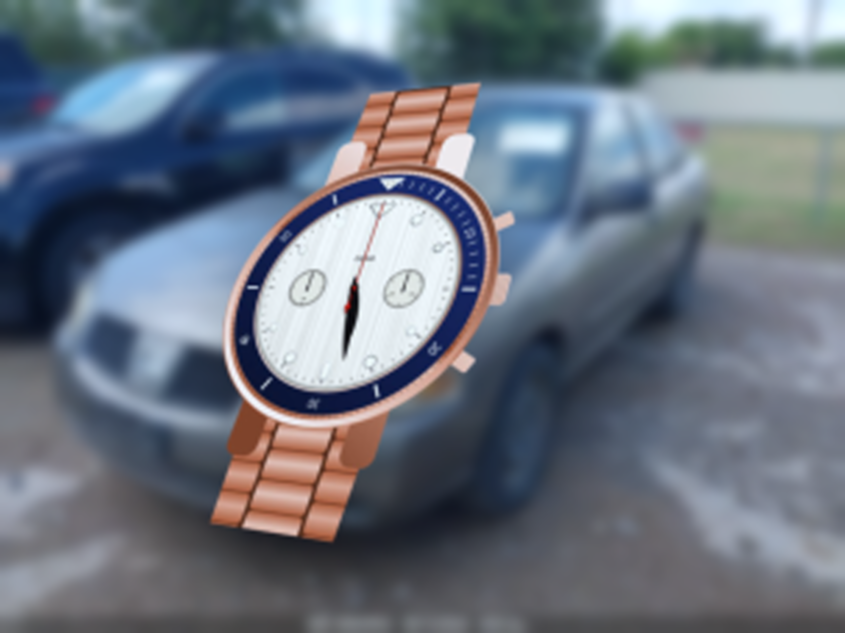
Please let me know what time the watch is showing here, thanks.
5:28
